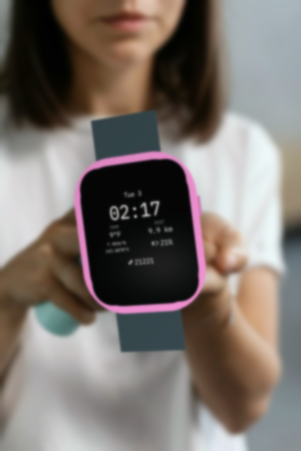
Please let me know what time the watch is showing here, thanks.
2:17
